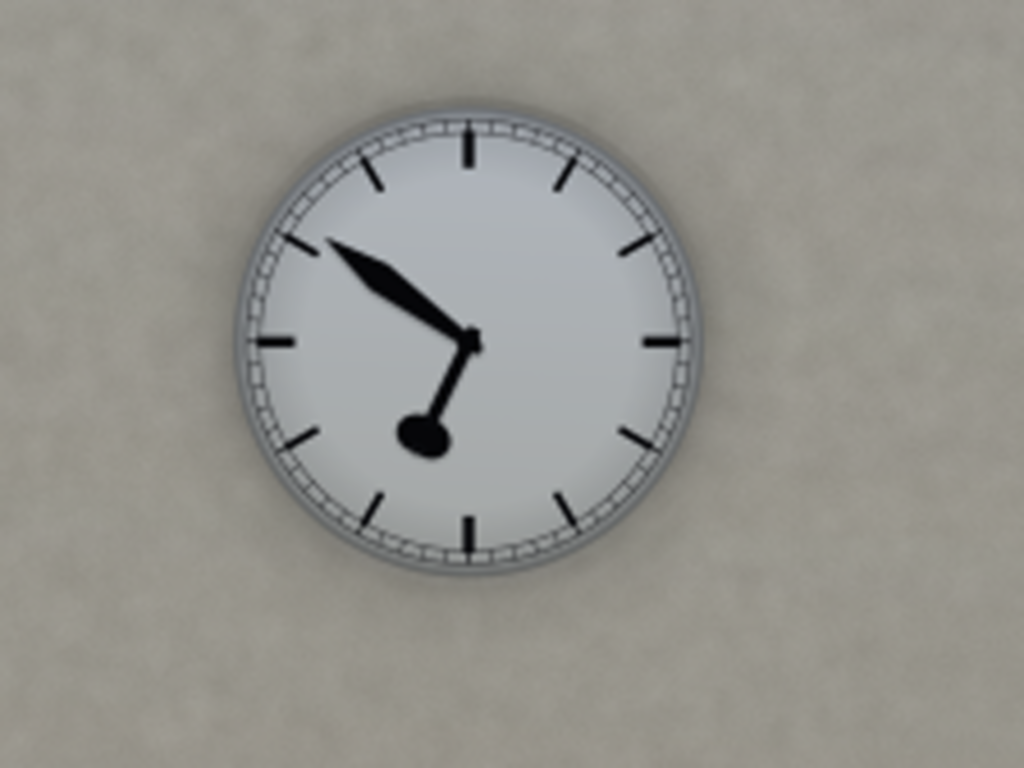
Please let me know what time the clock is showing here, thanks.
6:51
